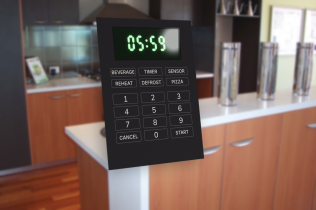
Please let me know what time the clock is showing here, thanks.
5:59
